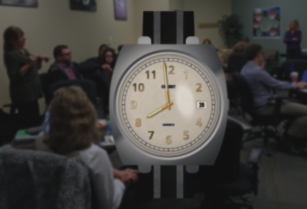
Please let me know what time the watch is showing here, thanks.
7:59
